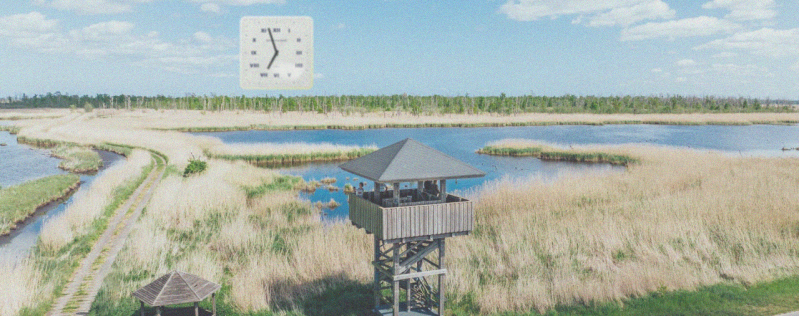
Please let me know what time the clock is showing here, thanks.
6:57
